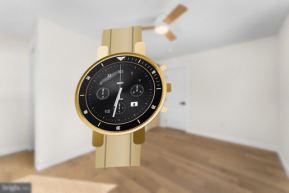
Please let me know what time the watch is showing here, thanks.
6:32
